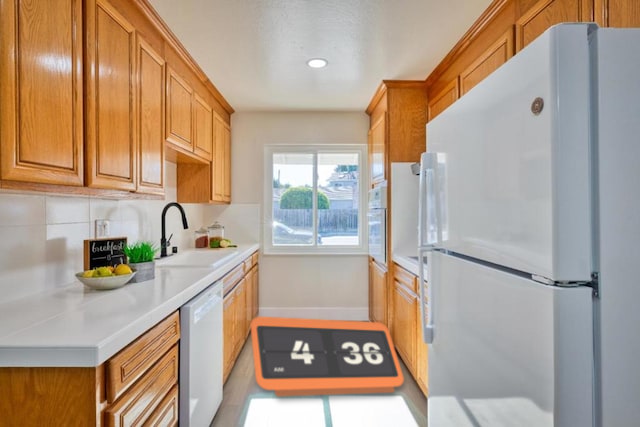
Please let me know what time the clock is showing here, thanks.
4:36
